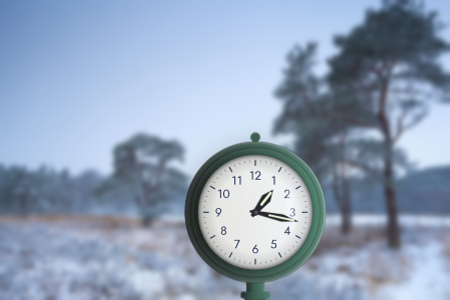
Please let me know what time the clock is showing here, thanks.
1:17
